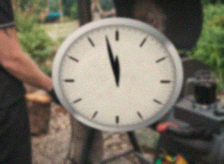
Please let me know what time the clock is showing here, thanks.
11:58
